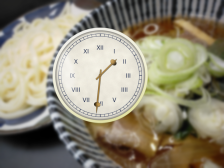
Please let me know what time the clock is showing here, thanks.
1:31
